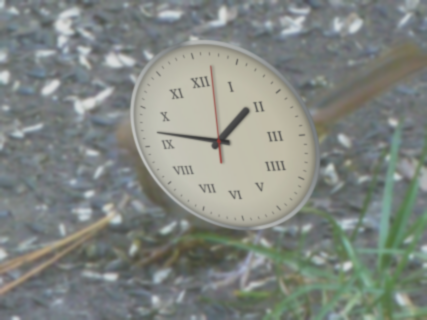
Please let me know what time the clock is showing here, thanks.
1:47:02
